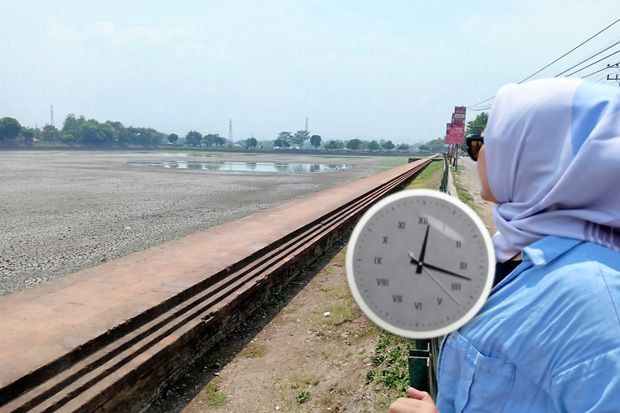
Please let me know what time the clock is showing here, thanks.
12:17:22
